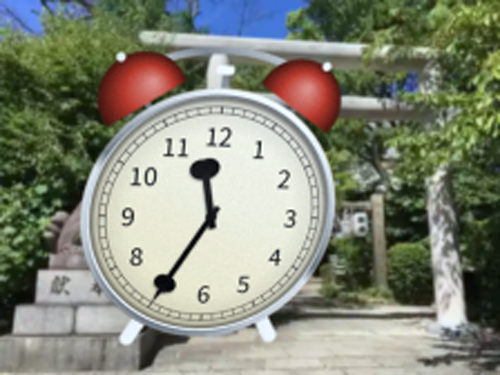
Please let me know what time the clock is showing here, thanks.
11:35
